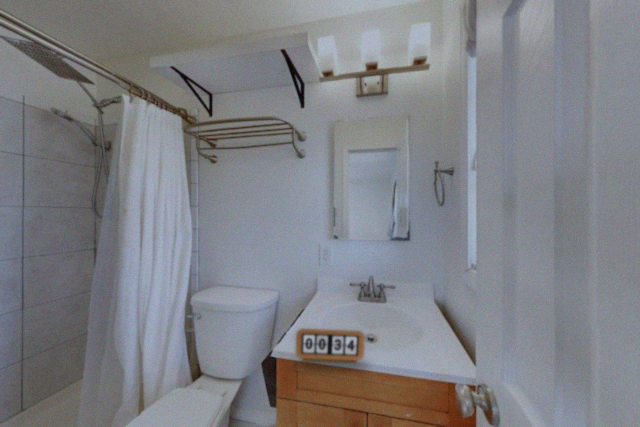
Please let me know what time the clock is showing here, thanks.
0:34
